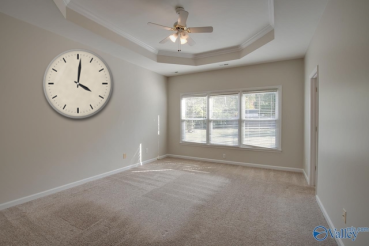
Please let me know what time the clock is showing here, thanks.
4:01
